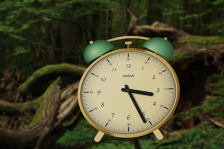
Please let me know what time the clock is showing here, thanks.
3:26
